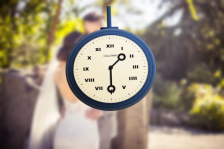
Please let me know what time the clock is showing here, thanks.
1:30
